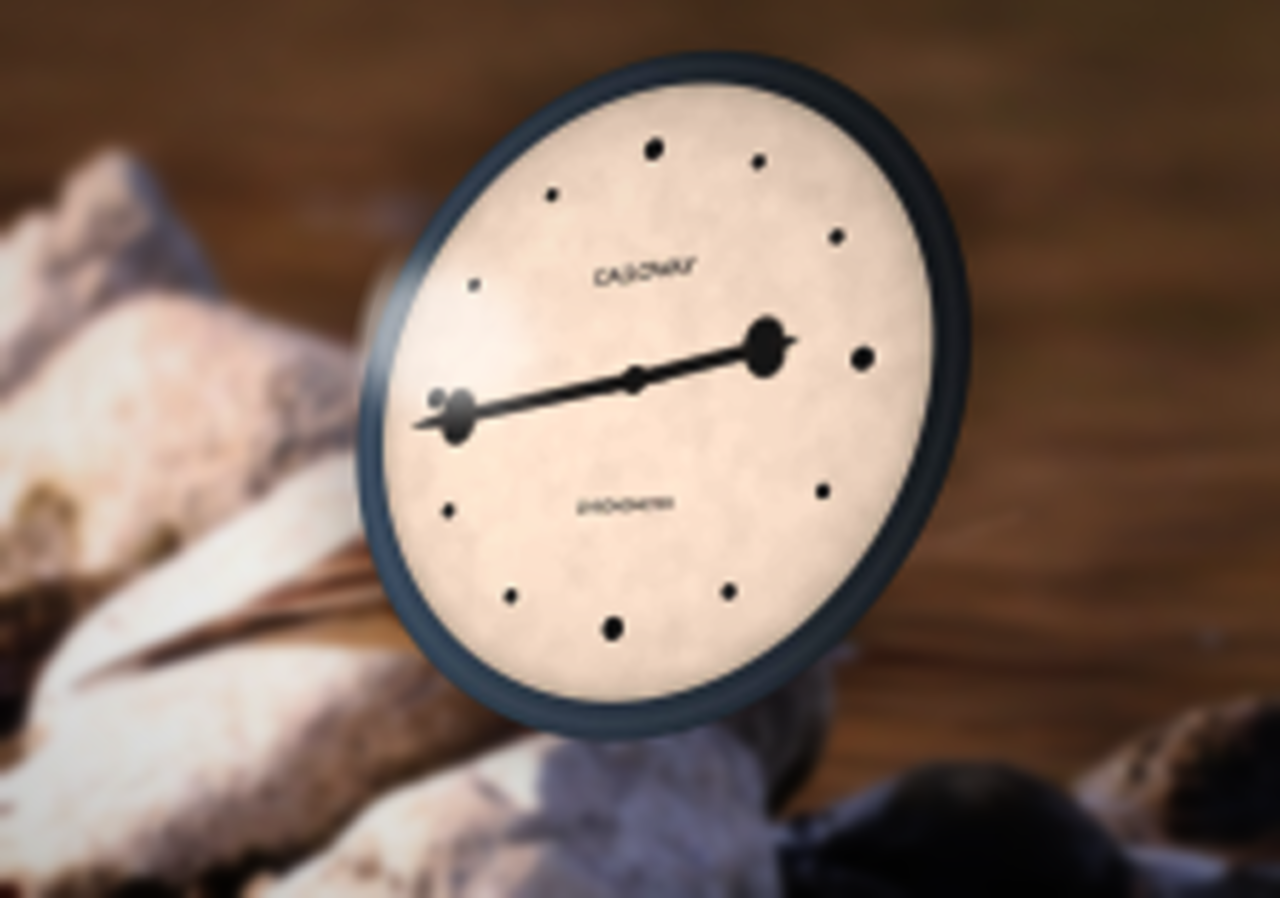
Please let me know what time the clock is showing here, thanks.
2:44
